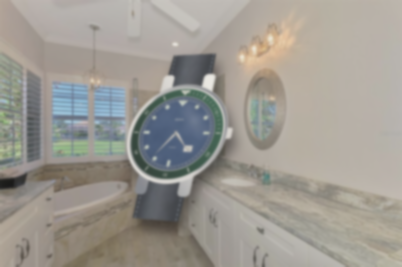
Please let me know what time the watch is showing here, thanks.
4:36
